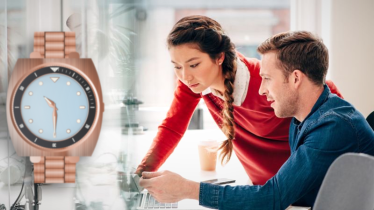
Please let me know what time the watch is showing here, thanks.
10:30
